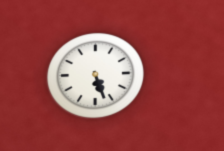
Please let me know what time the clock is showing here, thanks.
5:27
